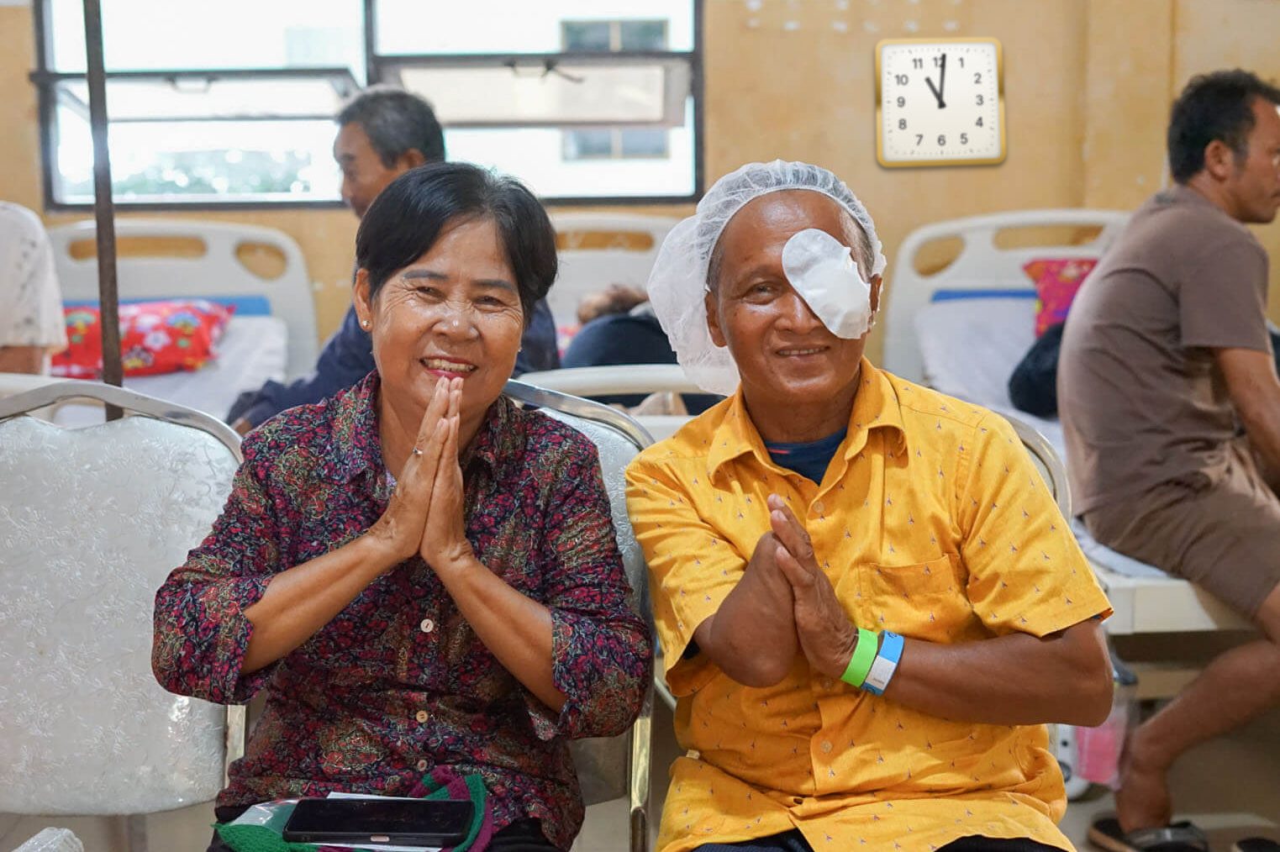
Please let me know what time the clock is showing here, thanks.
11:01
